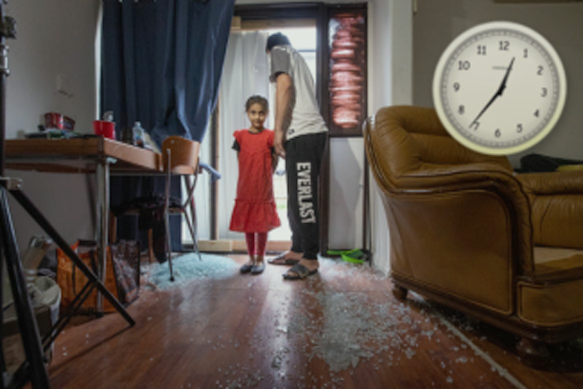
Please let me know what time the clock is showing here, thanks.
12:36
